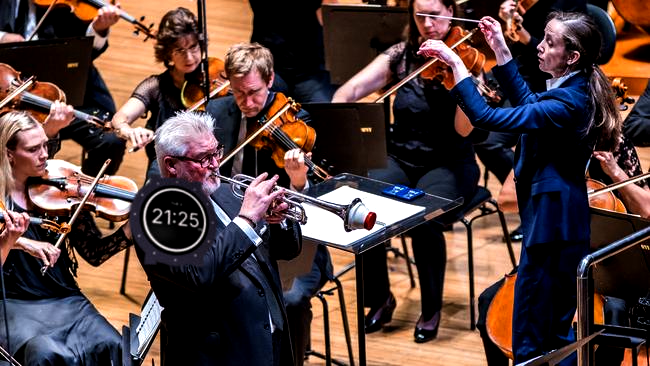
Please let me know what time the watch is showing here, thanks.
21:25
